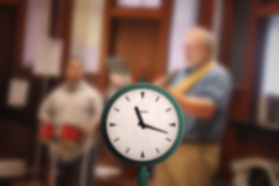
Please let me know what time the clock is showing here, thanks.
11:18
